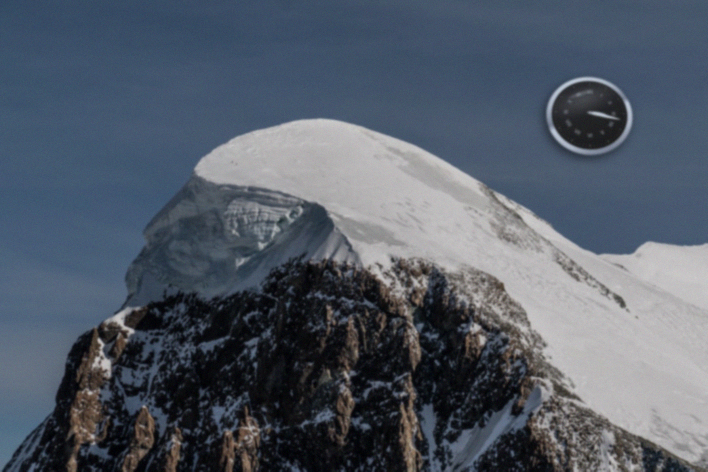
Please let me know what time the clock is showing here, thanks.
3:17
